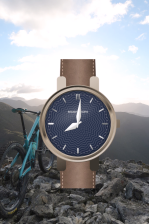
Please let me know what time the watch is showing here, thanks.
8:01
